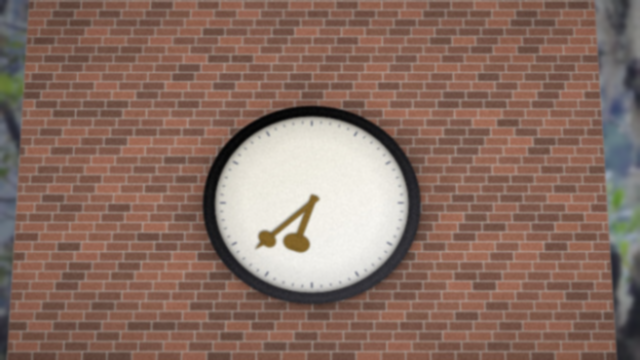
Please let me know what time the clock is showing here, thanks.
6:38
